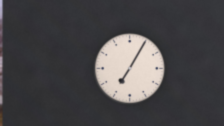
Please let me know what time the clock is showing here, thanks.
7:05
